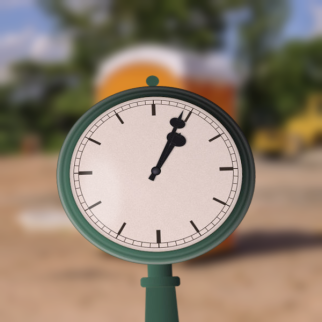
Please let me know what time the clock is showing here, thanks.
1:04
